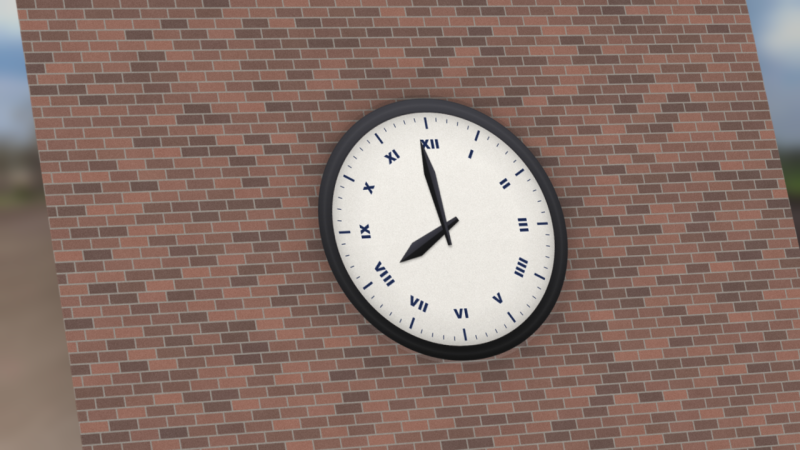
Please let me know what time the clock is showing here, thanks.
7:59
